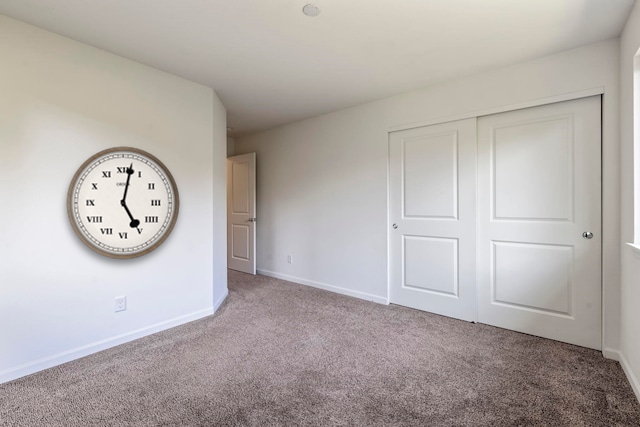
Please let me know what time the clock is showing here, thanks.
5:02
